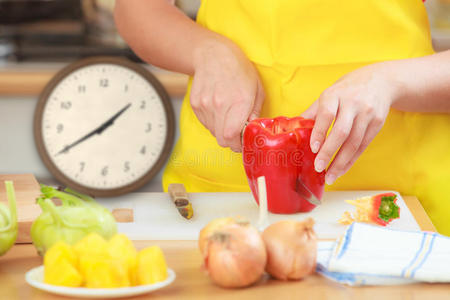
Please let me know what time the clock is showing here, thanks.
1:40
